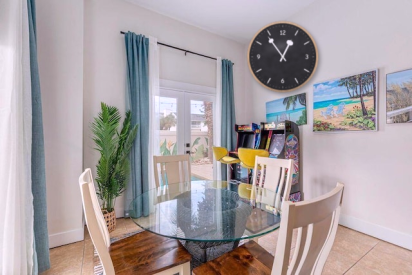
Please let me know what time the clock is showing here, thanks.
12:54
